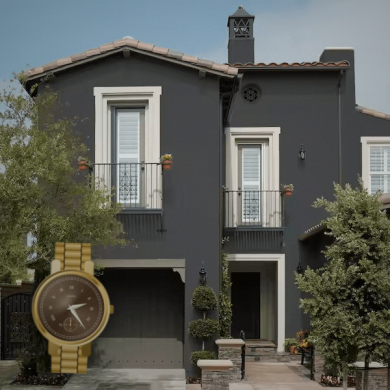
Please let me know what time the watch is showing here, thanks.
2:24
